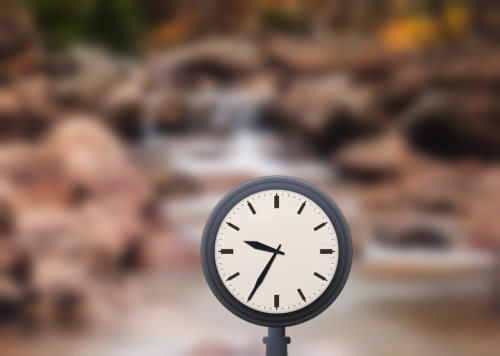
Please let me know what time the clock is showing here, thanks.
9:35
